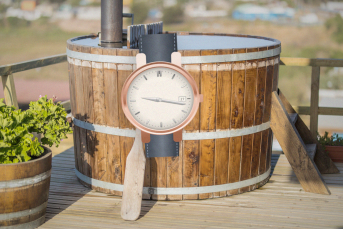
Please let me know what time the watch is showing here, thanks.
9:17
